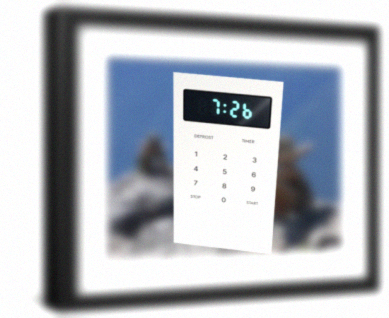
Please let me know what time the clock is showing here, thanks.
7:26
